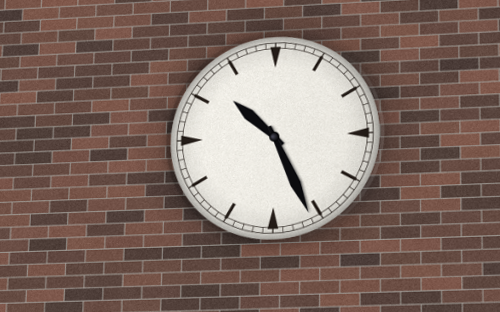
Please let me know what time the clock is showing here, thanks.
10:26
